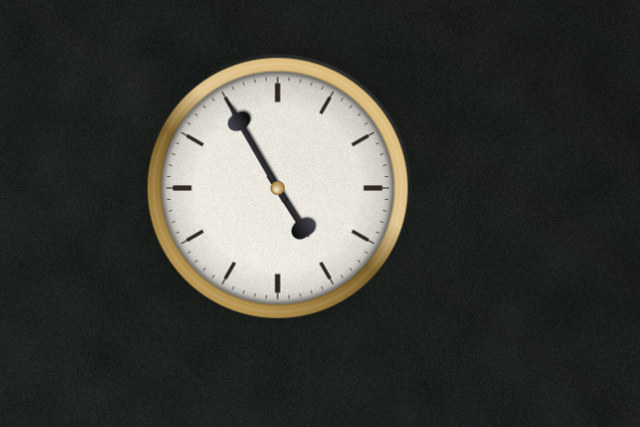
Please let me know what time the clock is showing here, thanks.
4:55
